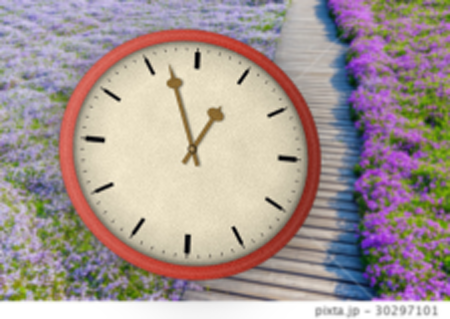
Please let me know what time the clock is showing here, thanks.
12:57
